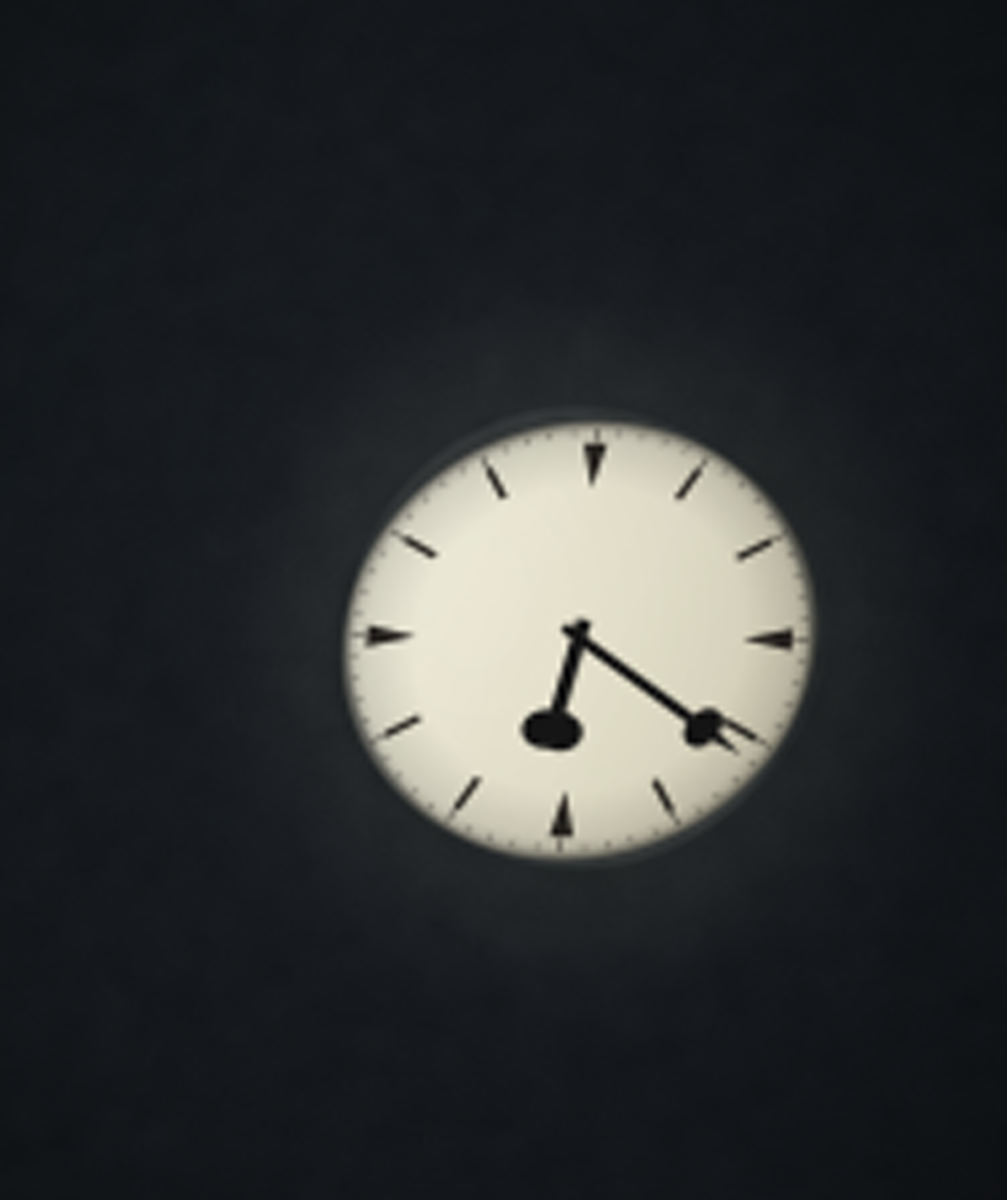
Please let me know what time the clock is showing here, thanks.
6:21
